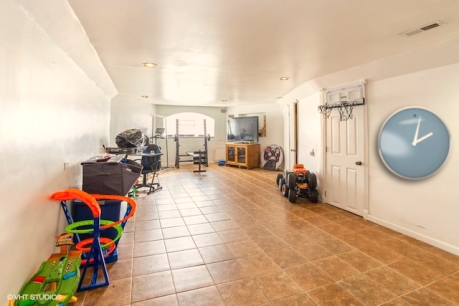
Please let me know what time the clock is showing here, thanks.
2:02
